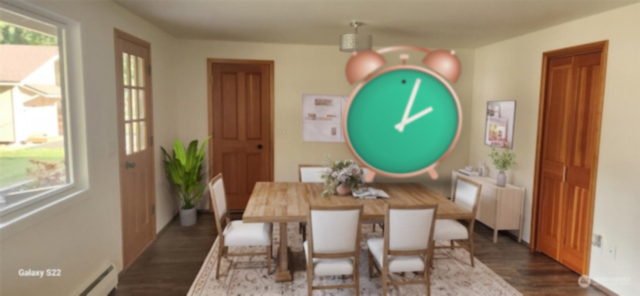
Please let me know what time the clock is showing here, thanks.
2:03
